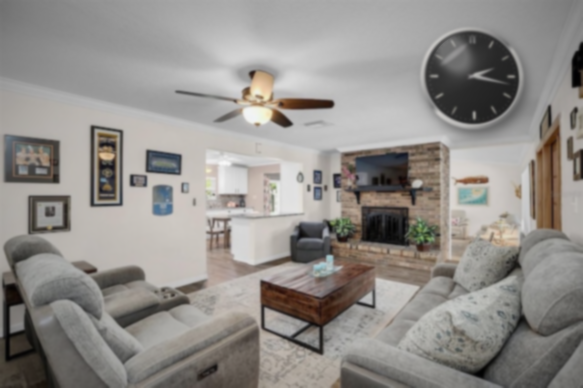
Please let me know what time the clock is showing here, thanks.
2:17
